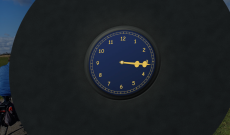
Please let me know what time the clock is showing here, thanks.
3:16
